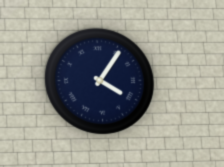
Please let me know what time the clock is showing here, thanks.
4:06
